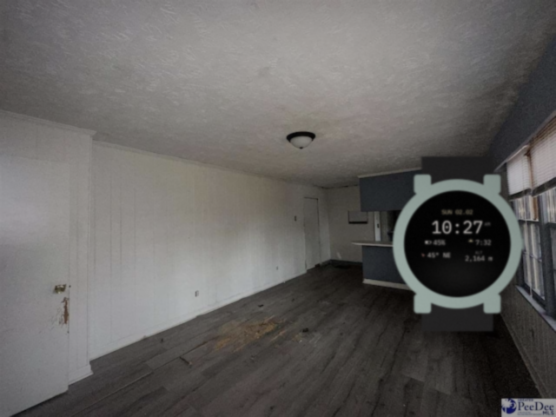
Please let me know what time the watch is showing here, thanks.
10:27
